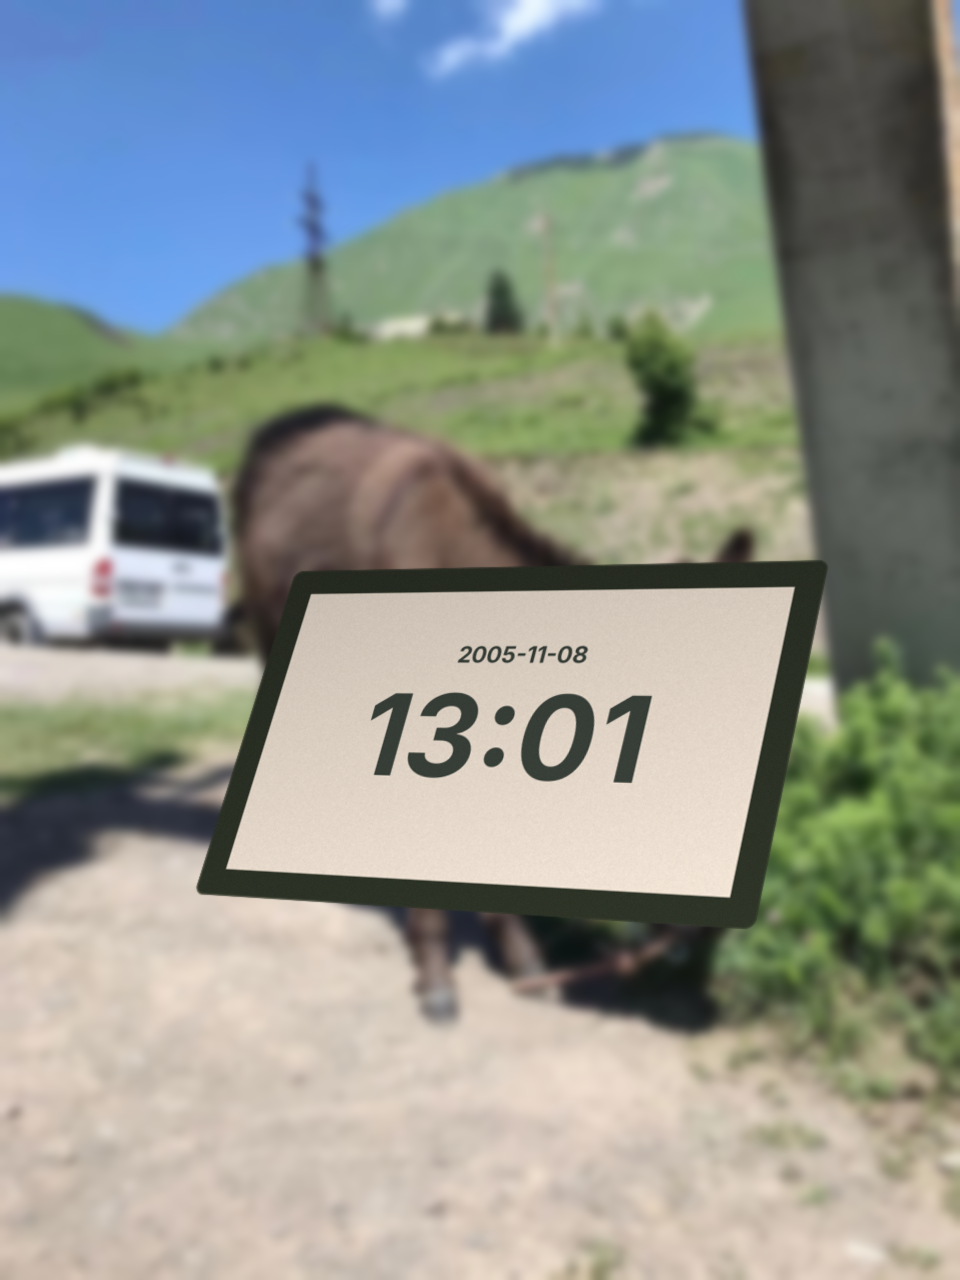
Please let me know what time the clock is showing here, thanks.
13:01
